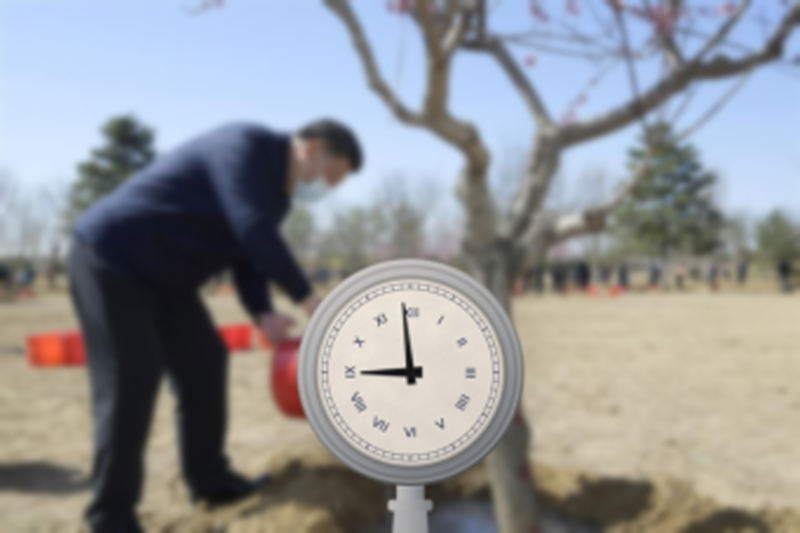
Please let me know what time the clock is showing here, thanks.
8:59
